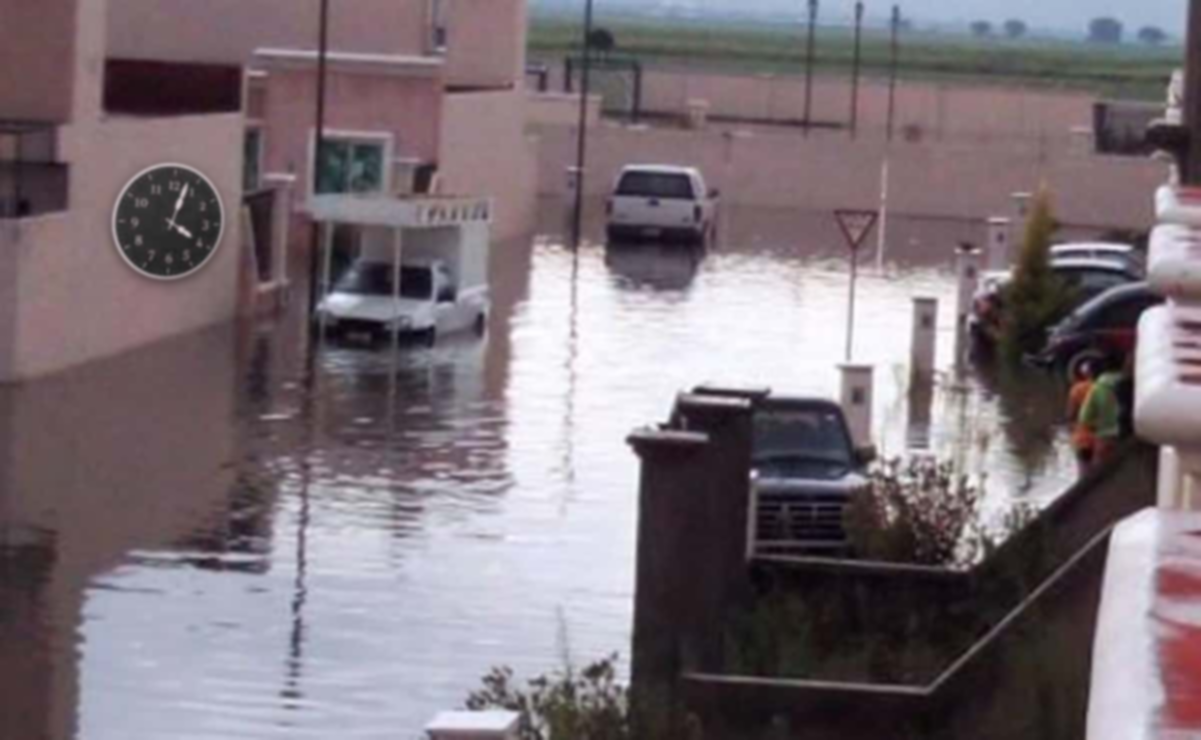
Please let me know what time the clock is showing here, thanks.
4:03
